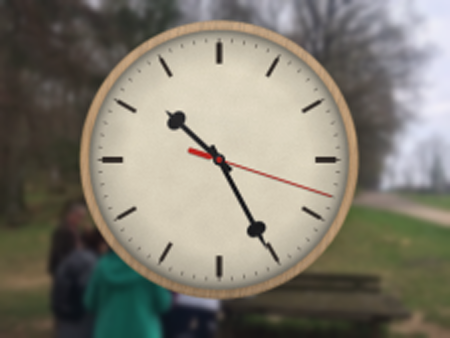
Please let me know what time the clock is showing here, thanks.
10:25:18
